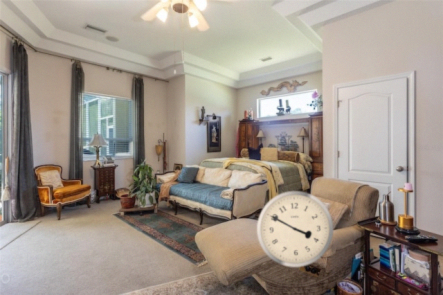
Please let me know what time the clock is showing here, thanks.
3:50
